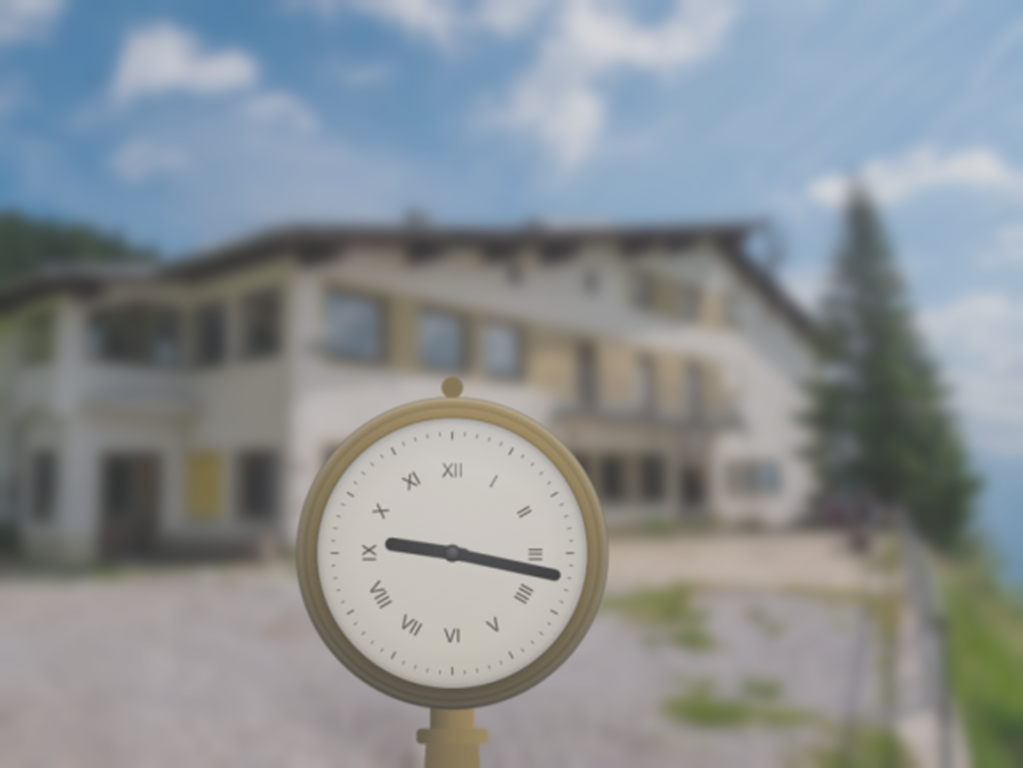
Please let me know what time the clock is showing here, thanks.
9:17
